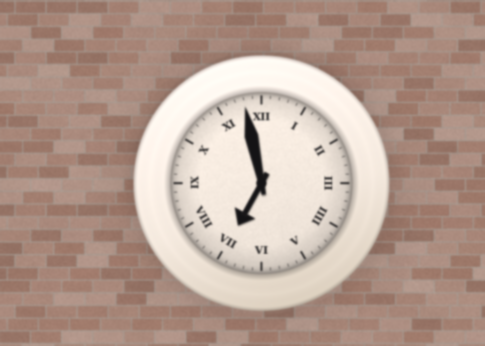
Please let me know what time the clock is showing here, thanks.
6:58
